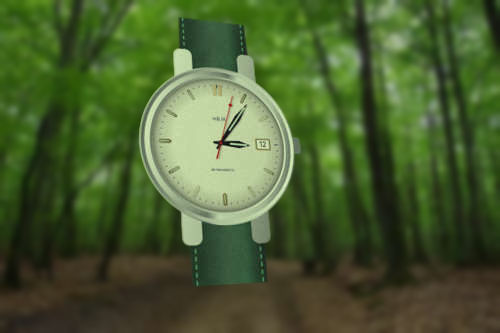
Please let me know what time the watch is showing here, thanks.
3:06:03
